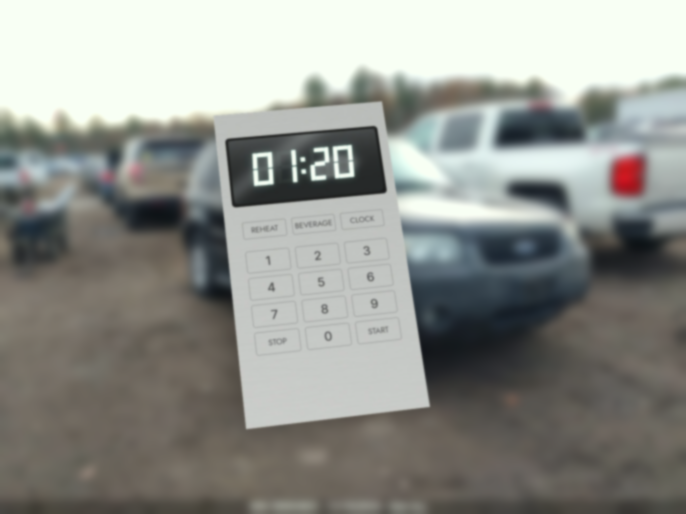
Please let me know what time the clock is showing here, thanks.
1:20
